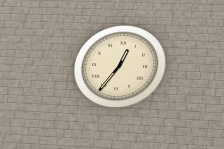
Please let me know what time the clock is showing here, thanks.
12:35
